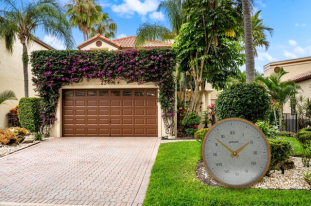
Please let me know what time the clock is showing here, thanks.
1:52
